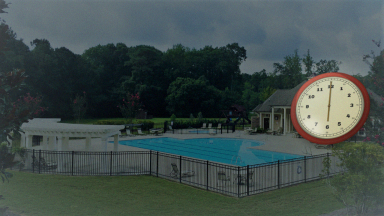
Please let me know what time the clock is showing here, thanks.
6:00
